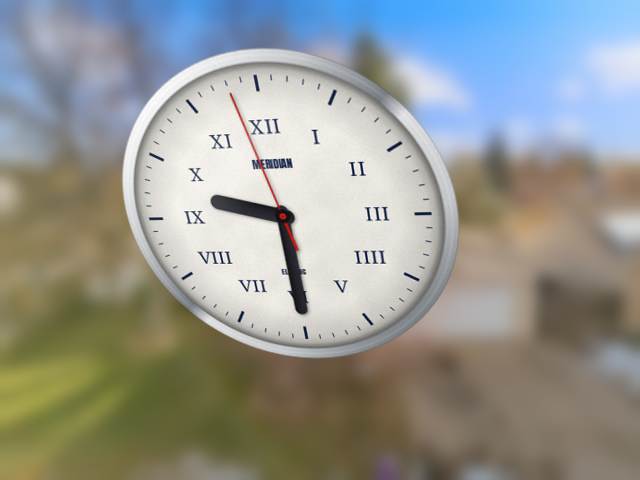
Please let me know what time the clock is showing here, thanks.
9:29:58
